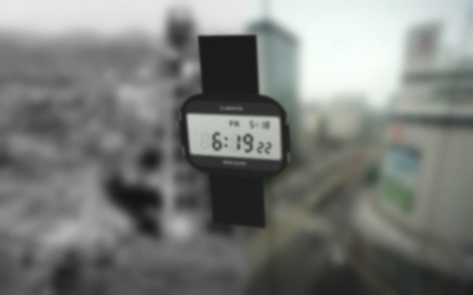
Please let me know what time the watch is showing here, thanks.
6:19:22
